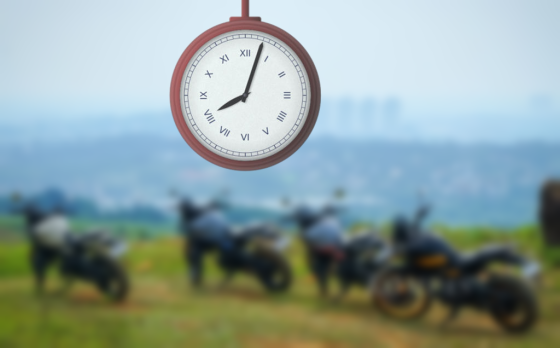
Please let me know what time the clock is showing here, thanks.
8:03
